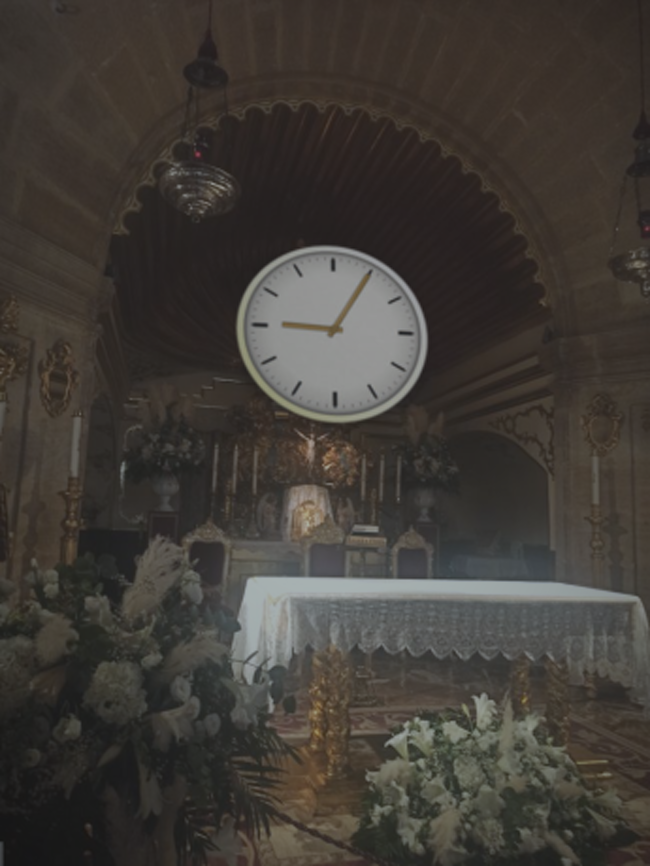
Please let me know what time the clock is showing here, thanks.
9:05
